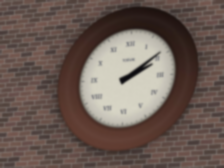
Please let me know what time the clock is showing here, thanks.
2:09
